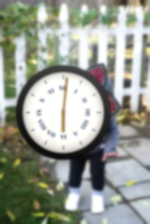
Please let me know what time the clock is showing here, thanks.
6:01
